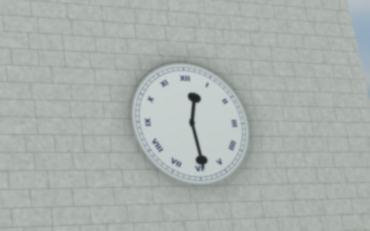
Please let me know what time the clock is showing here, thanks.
12:29
